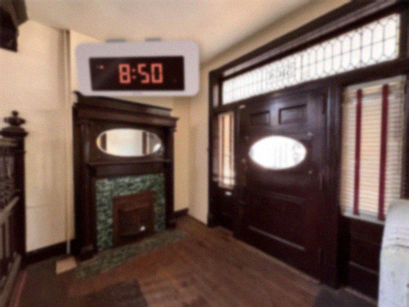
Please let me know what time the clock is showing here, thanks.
8:50
